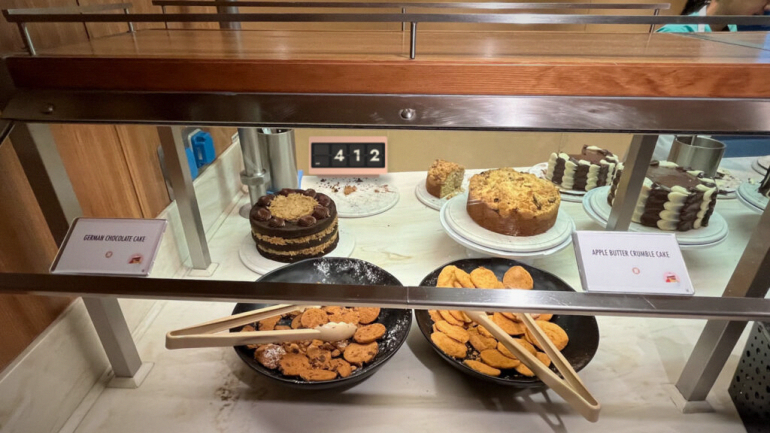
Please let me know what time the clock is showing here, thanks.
4:12
